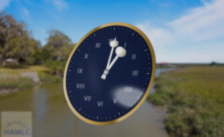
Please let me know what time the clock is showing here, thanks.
1:01
